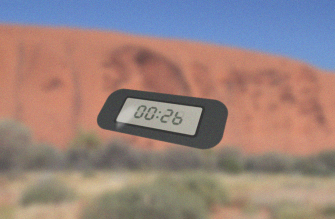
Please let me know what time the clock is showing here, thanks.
0:26
